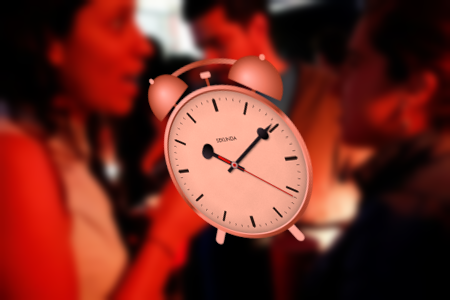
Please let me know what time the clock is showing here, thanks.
10:09:21
